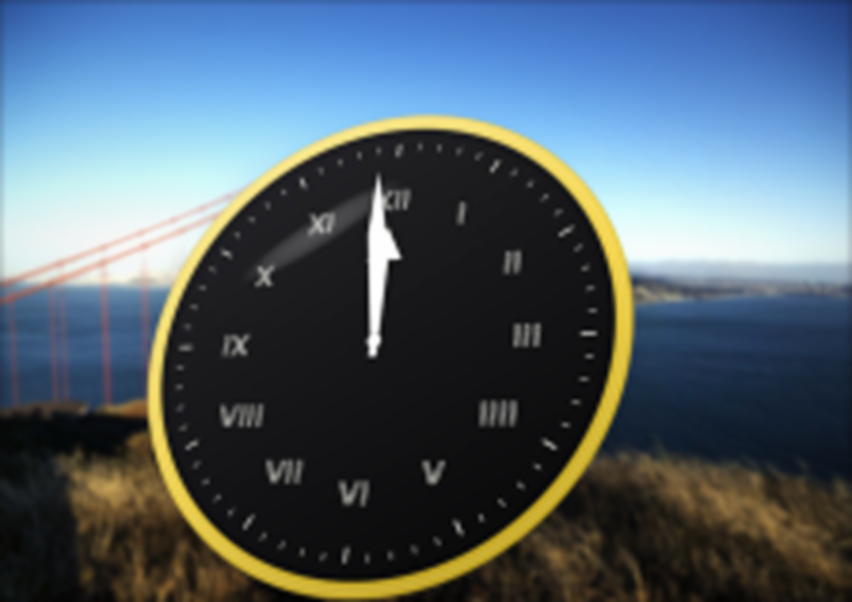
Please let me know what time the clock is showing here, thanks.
11:59
